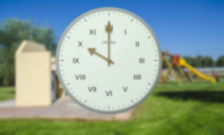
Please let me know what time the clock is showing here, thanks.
10:00
